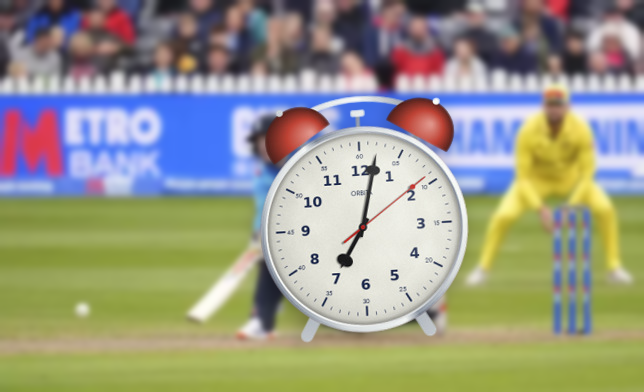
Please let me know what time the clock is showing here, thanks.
7:02:09
